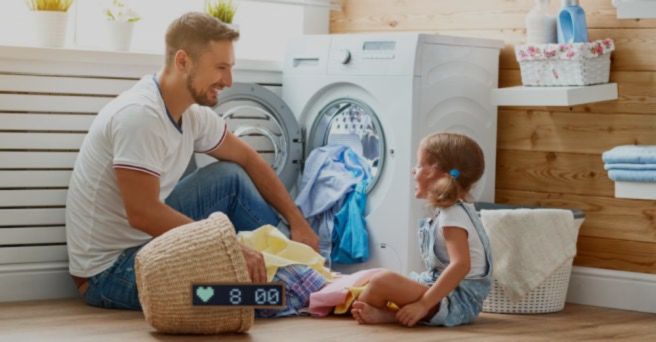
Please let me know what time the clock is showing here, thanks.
8:00
